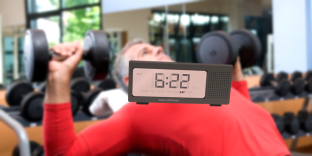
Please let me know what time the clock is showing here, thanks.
6:22
